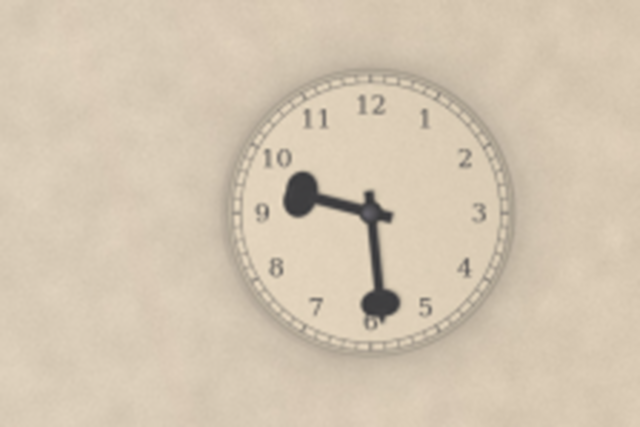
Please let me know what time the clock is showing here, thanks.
9:29
